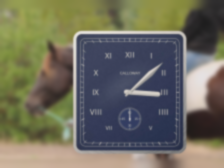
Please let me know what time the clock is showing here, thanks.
3:08
